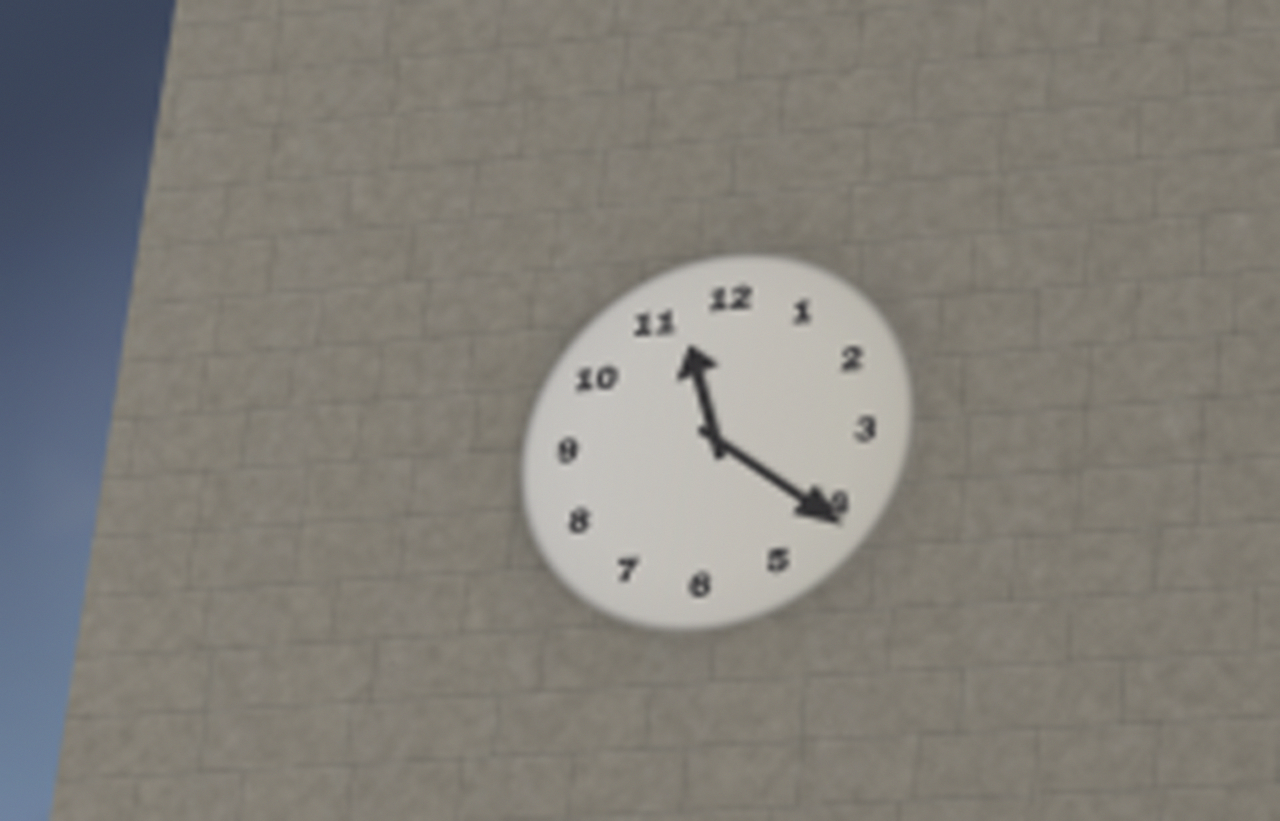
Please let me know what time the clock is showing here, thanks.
11:21
